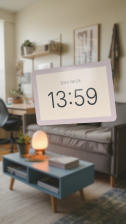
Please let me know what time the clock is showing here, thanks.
13:59
